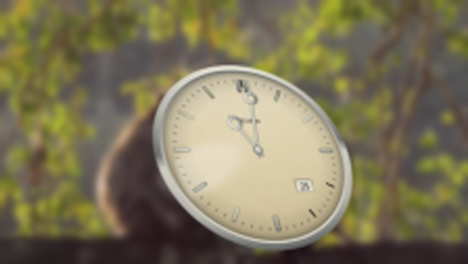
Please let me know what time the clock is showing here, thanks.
11:01
